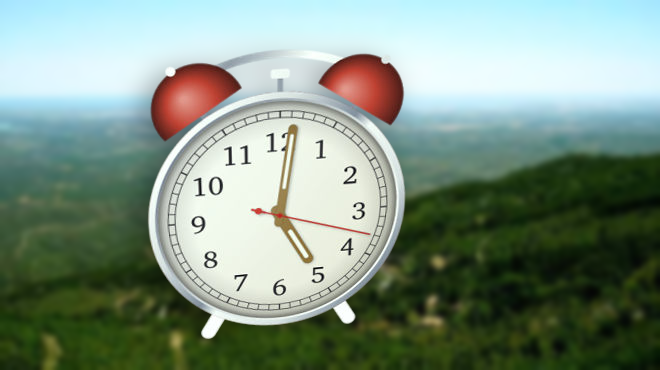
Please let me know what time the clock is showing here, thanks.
5:01:18
